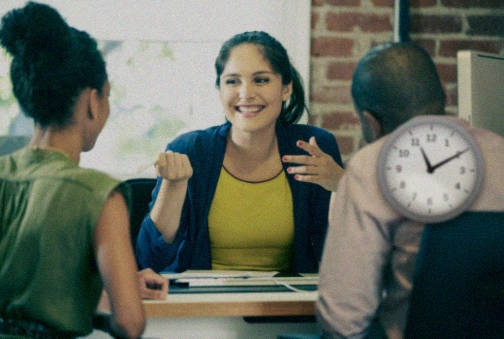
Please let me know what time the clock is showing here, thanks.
11:10
